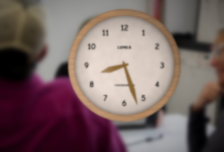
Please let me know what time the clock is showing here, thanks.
8:27
